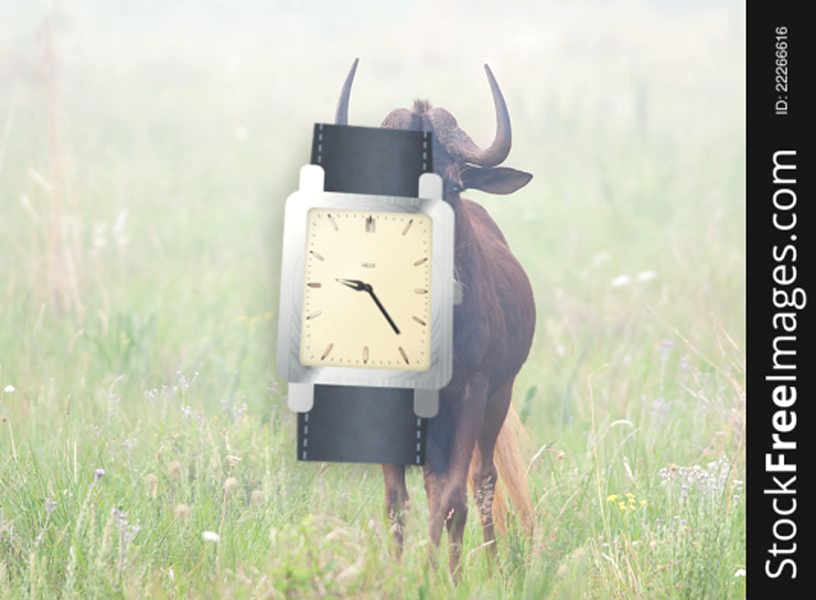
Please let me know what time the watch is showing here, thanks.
9:24
